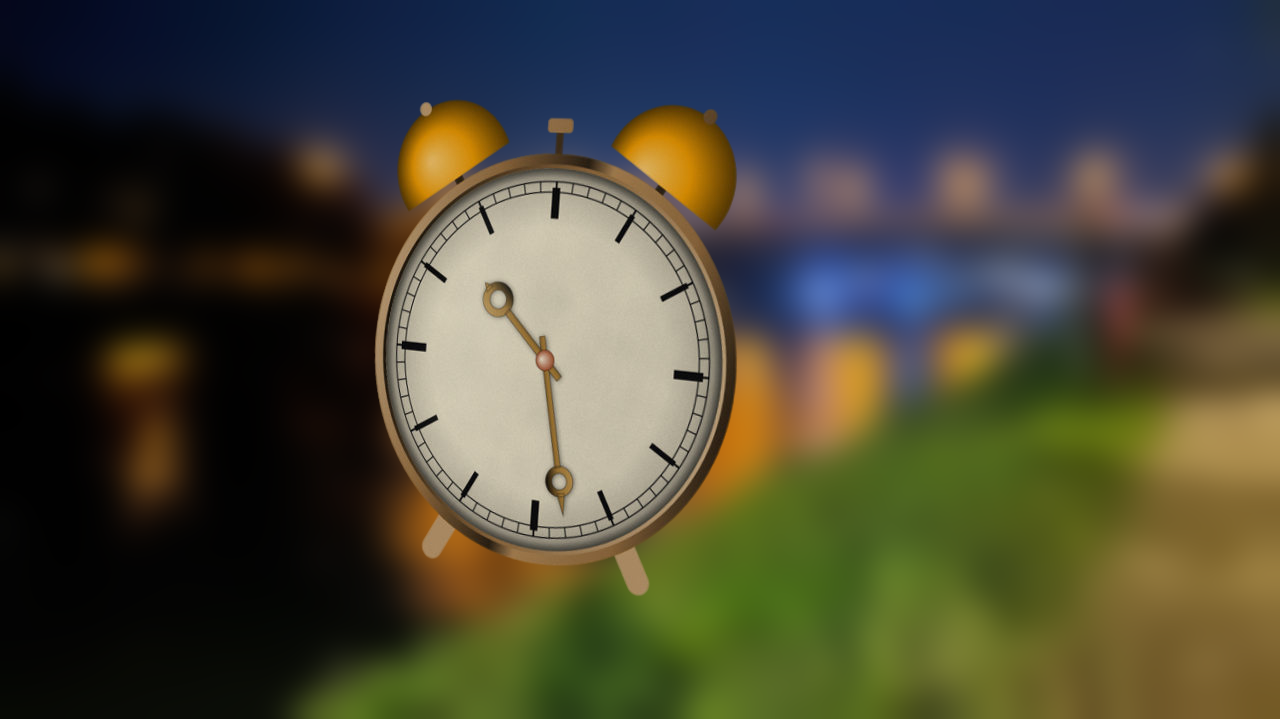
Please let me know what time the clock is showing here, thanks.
10:28
